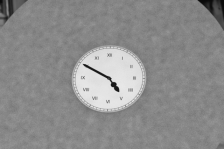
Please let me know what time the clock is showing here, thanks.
4:50
